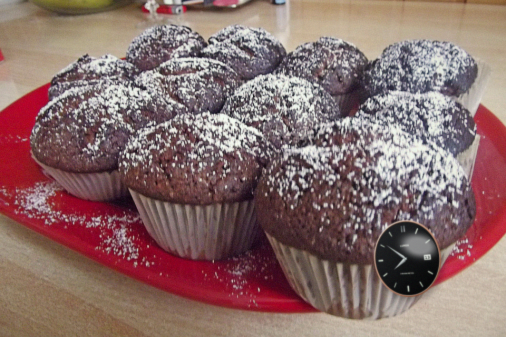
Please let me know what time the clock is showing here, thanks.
7:51
